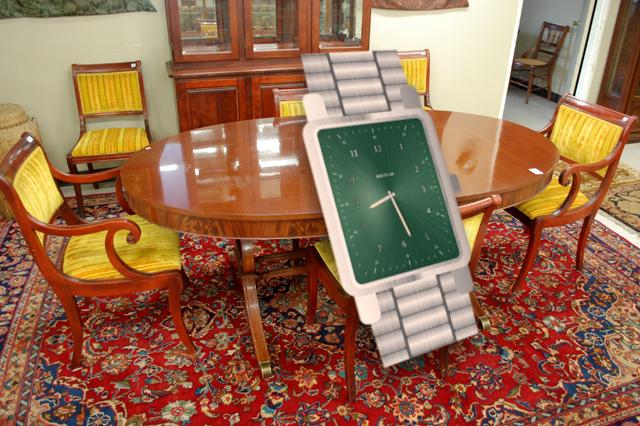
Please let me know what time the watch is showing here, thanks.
8:28
